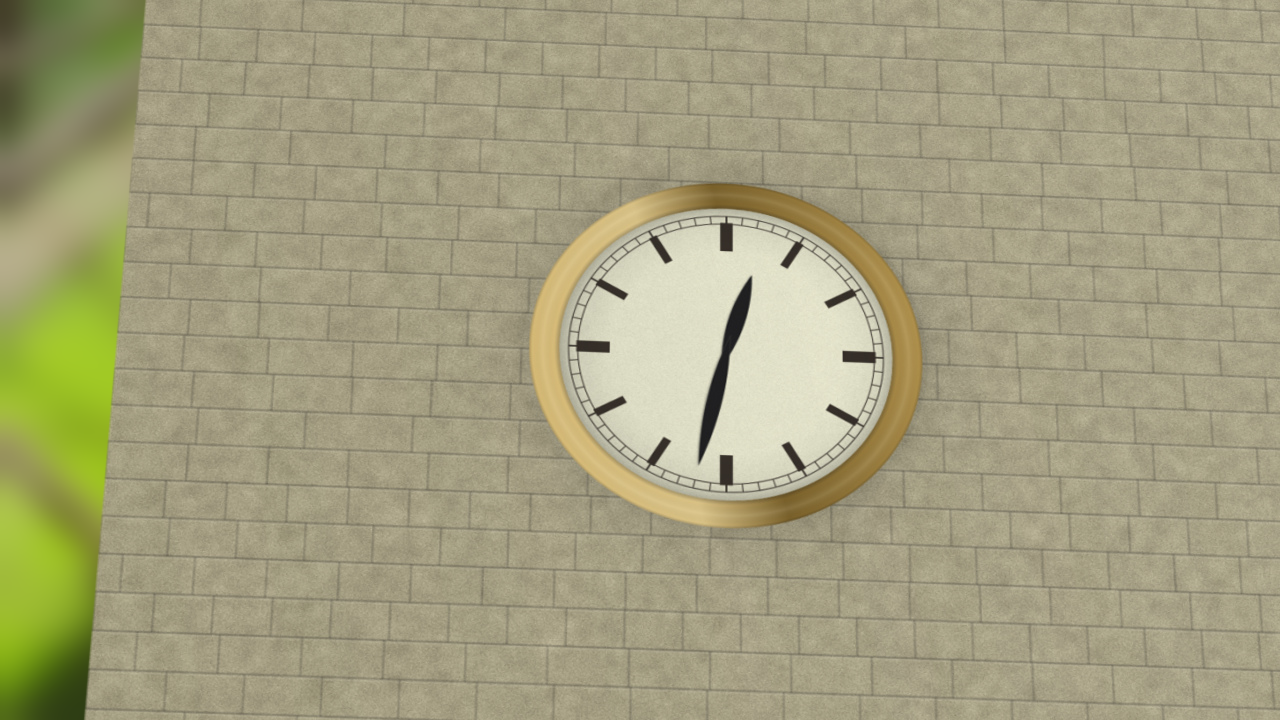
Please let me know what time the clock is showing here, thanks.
12:32
